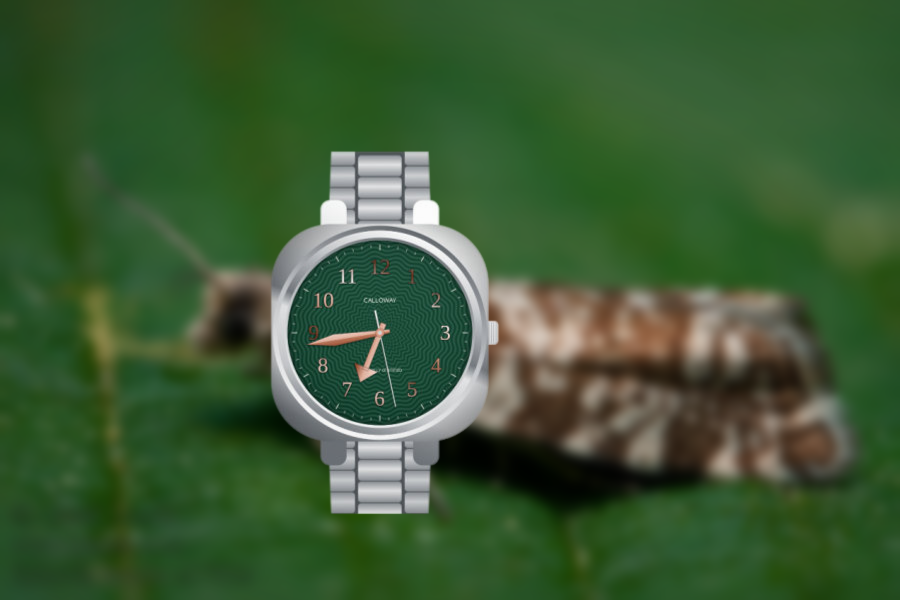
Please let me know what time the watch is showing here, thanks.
6:43:28
